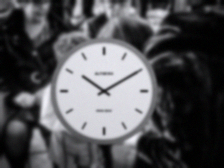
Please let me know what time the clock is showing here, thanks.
10:10
